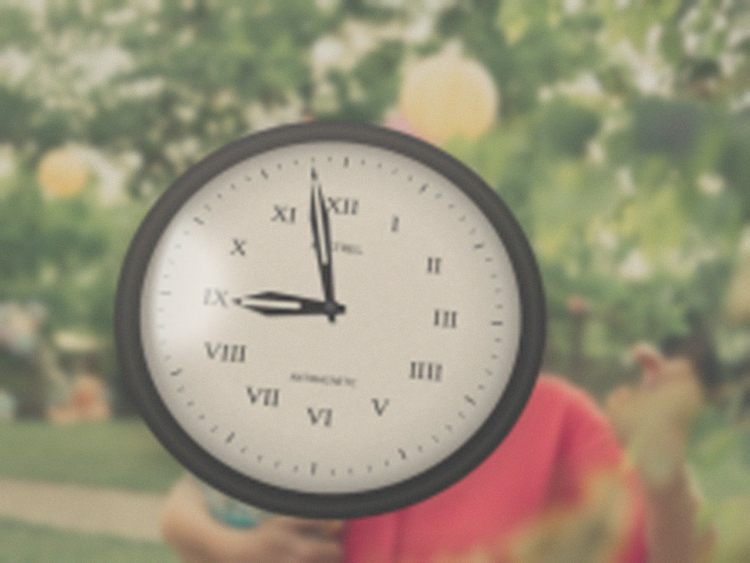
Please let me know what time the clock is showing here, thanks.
8:58
